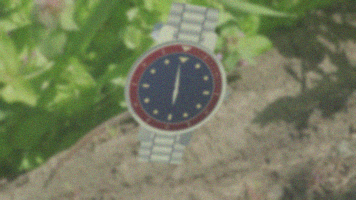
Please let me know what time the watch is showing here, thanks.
5:59
